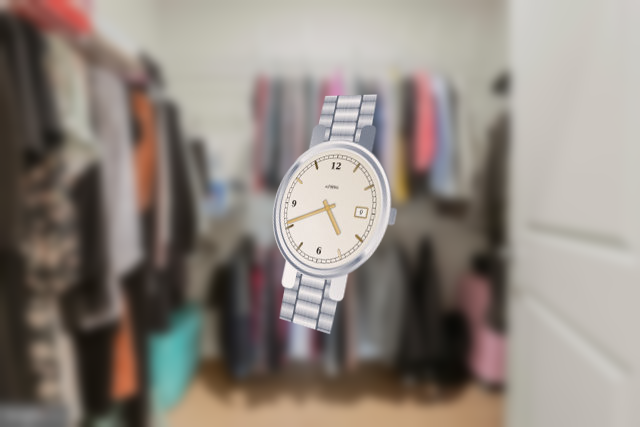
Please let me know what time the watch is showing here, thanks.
4:41
